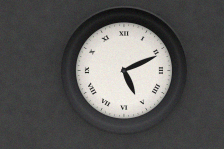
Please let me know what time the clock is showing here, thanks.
5:11
